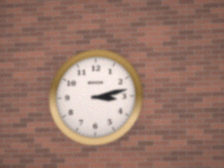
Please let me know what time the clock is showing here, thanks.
3:13
